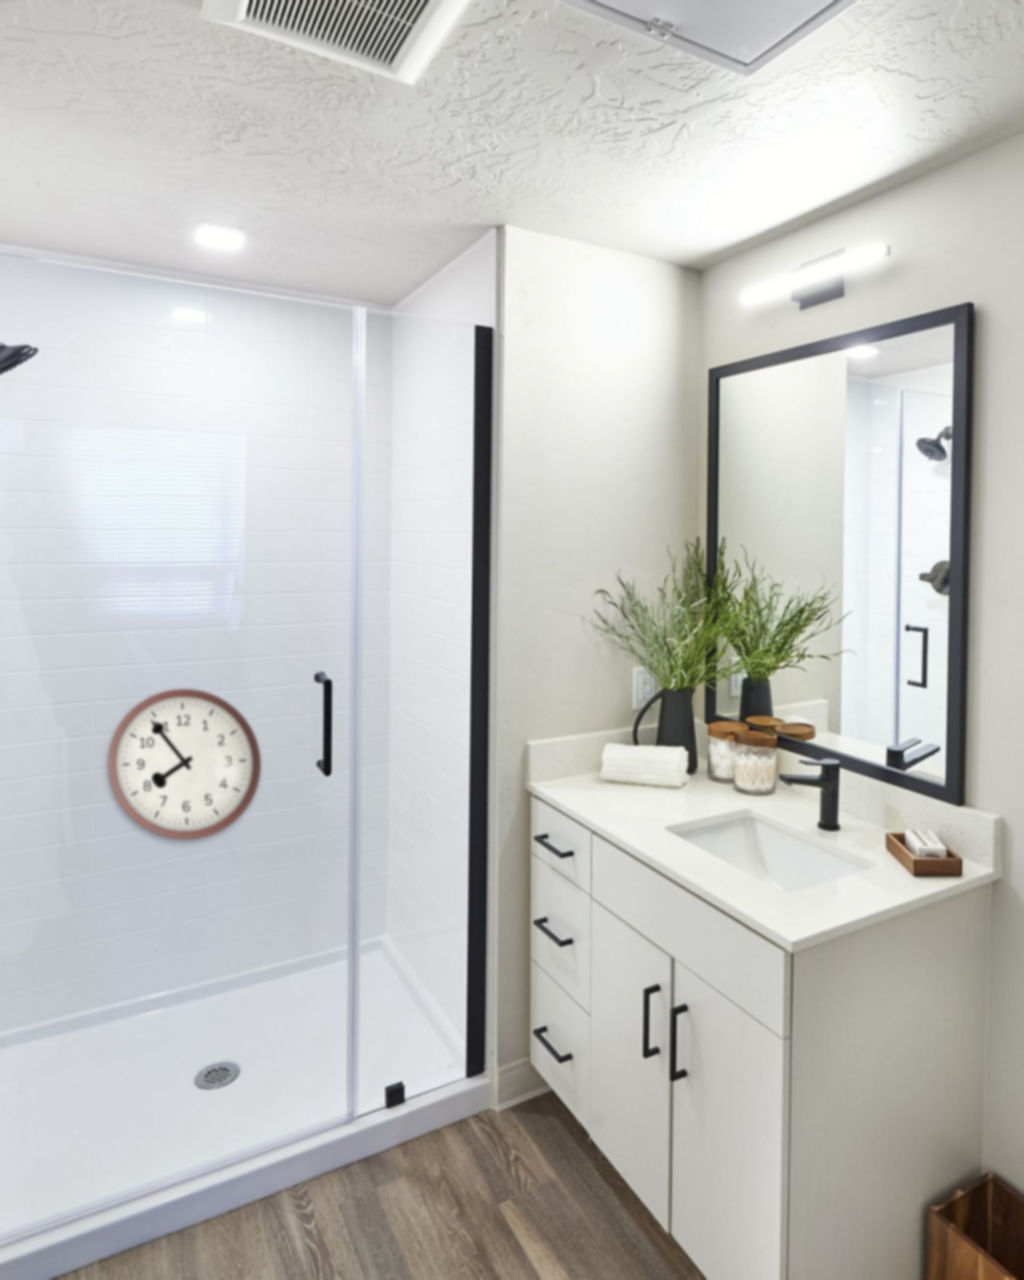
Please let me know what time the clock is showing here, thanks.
7:54
